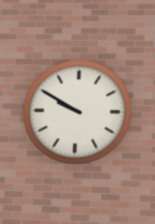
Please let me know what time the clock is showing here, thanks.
9:50
